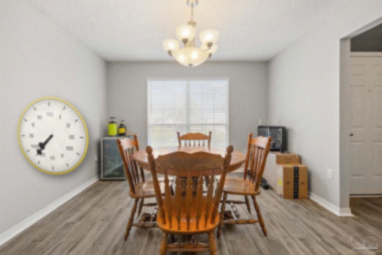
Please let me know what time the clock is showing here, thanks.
7:37
